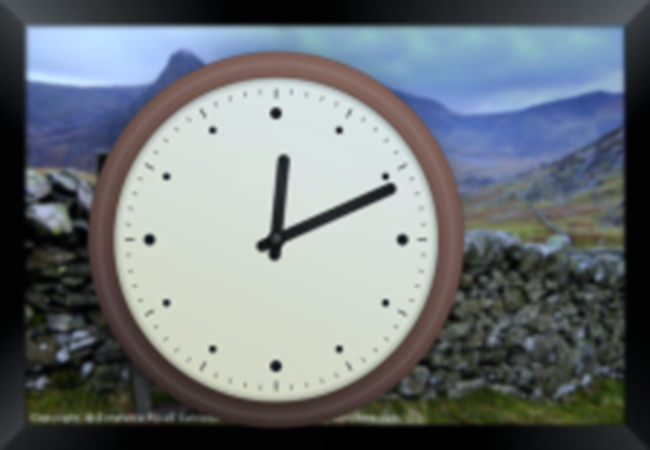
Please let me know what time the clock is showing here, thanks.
12:11
